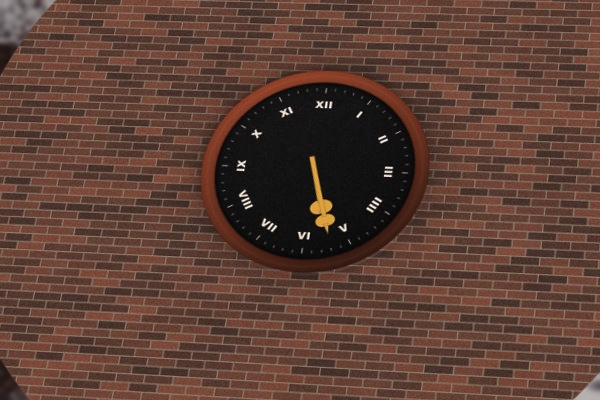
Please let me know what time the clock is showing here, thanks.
5:27
